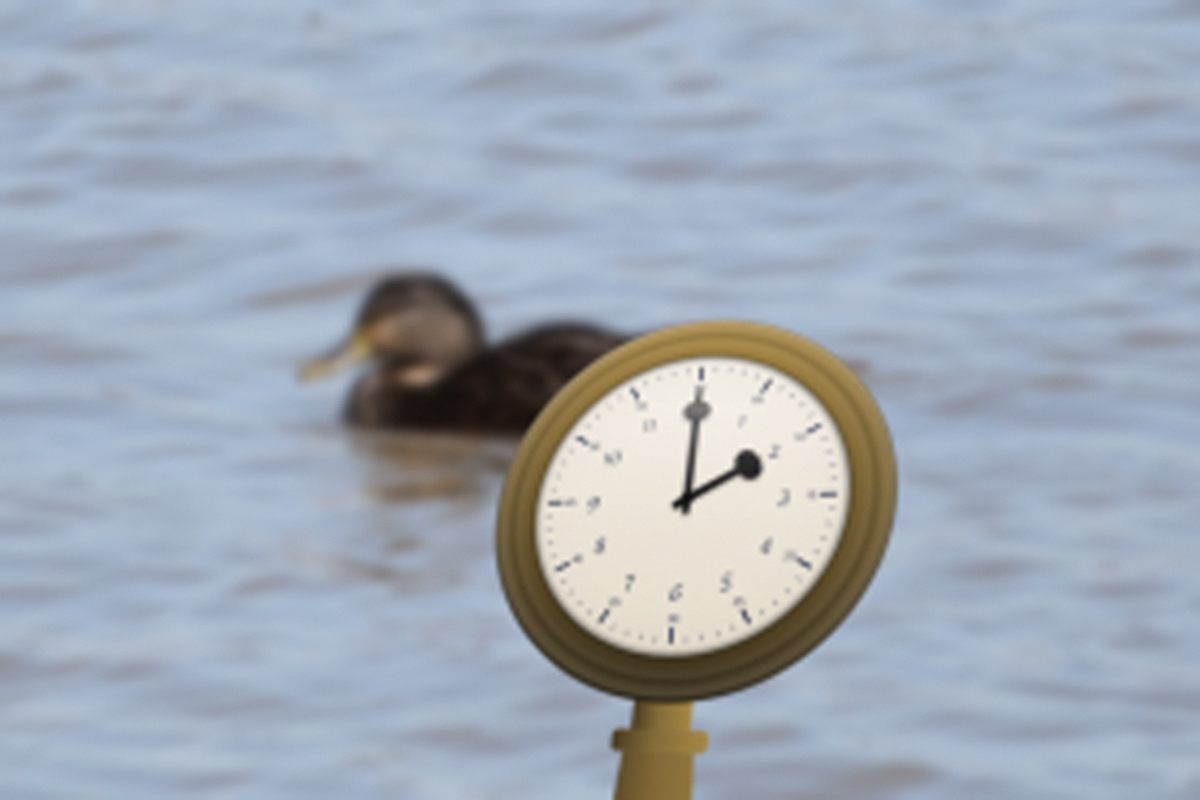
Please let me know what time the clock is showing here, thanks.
2:00
